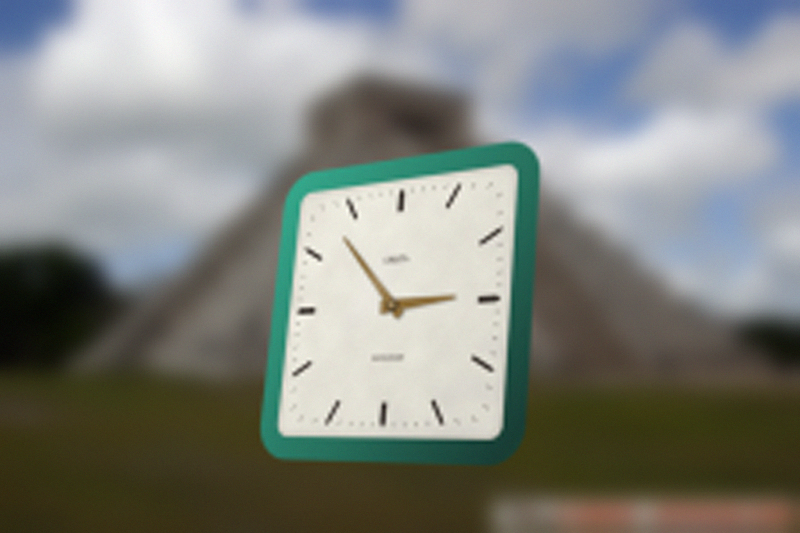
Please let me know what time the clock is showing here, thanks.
2:53
